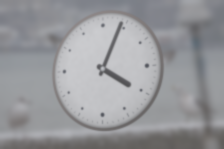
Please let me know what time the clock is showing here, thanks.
4:04
